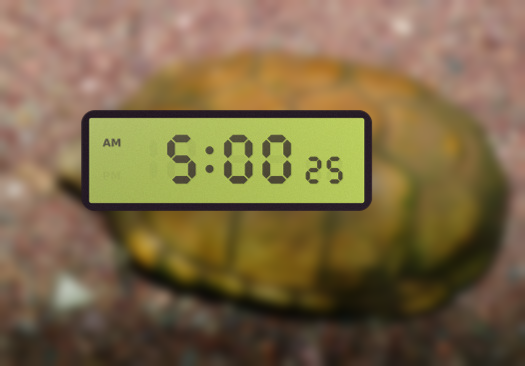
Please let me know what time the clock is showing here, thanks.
5:00:25
